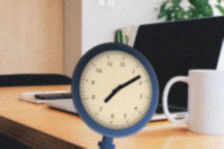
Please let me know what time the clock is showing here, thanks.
7:08
